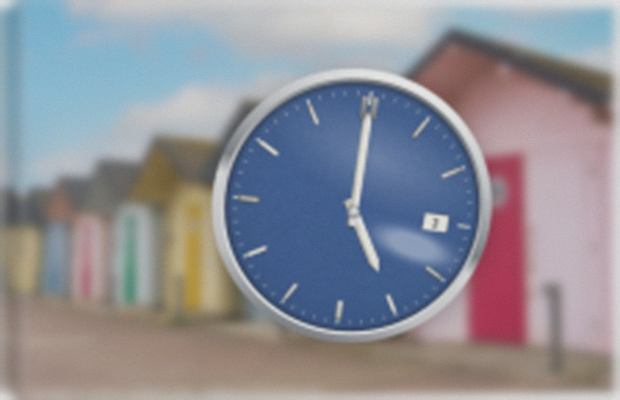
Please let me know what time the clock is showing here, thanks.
5:00
